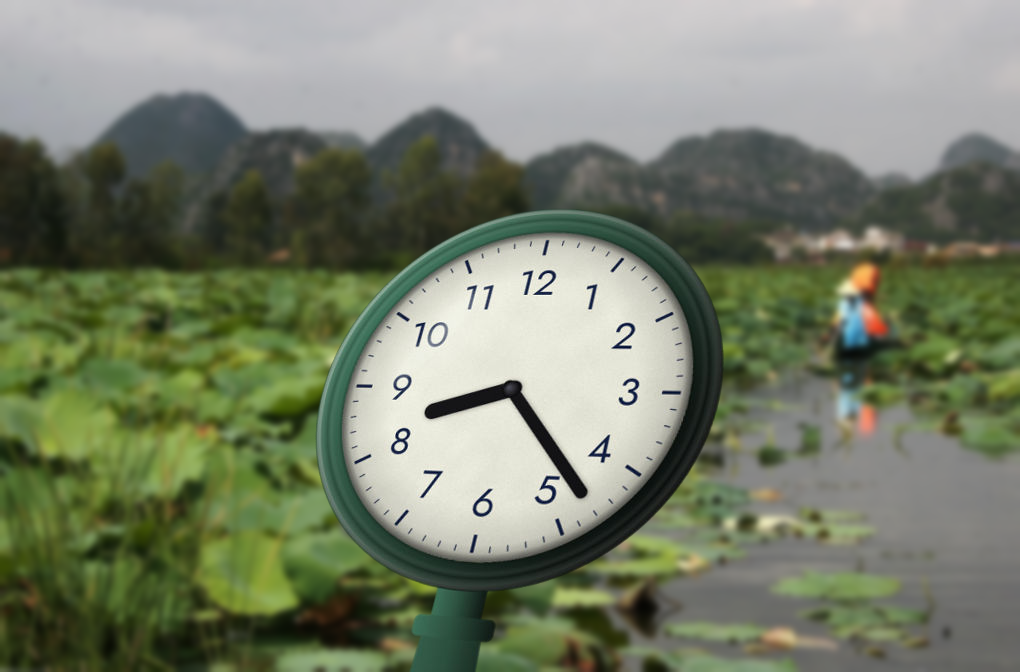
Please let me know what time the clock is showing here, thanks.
8:23
